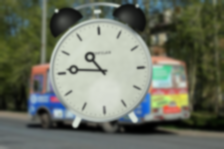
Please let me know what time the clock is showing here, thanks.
10:46
